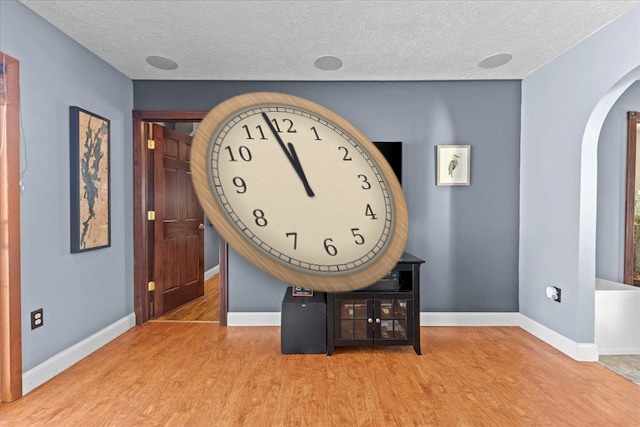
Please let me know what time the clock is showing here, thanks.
11:58
